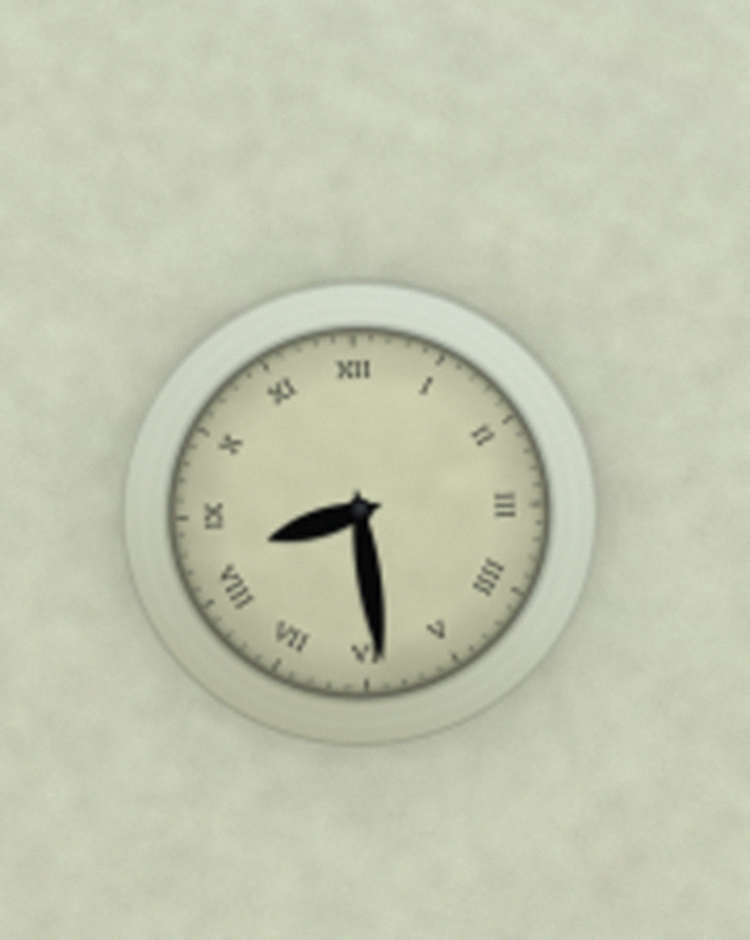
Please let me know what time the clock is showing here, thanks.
8:29
